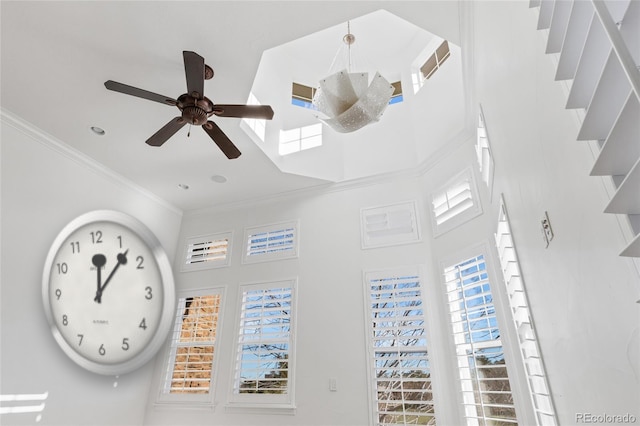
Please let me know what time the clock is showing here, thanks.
12:07
